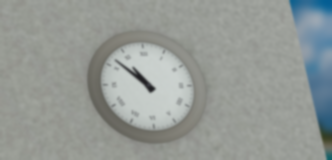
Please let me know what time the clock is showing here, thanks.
10:52
